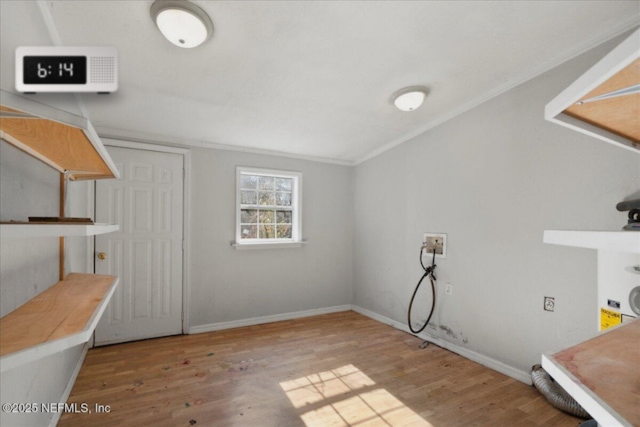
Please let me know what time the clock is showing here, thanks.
6:14
